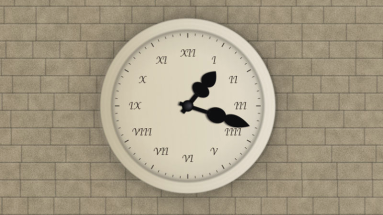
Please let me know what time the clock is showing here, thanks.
1:18
